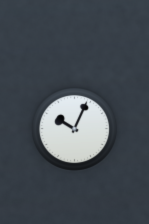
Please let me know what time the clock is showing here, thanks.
10:04
